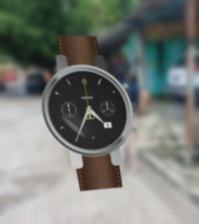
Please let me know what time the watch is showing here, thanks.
4:35
